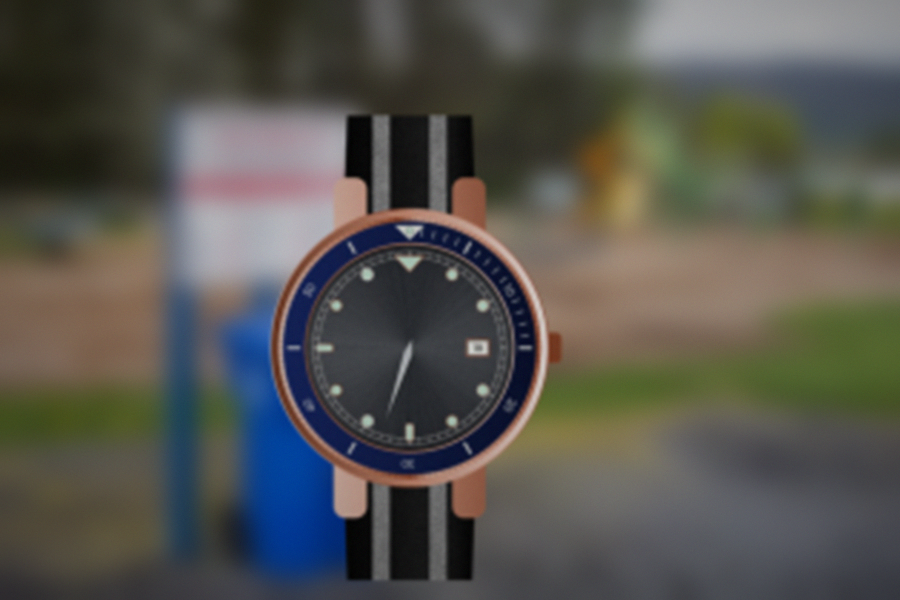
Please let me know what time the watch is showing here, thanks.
6:33
